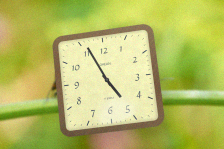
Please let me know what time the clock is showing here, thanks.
4:56
